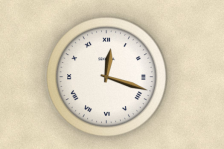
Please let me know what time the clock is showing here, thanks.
12:18
